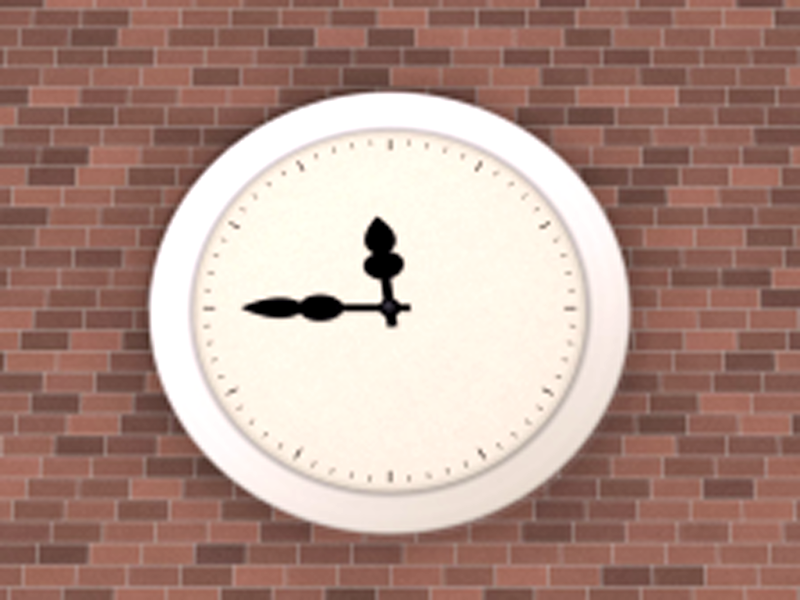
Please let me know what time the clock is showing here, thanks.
11:45
